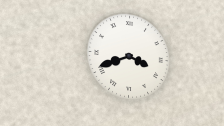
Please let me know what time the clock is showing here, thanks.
3:41
